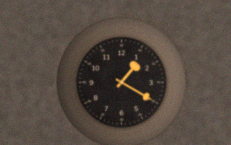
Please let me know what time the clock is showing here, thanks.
1:20
